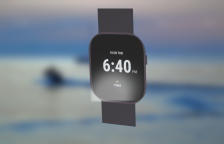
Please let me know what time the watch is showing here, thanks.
6:40
